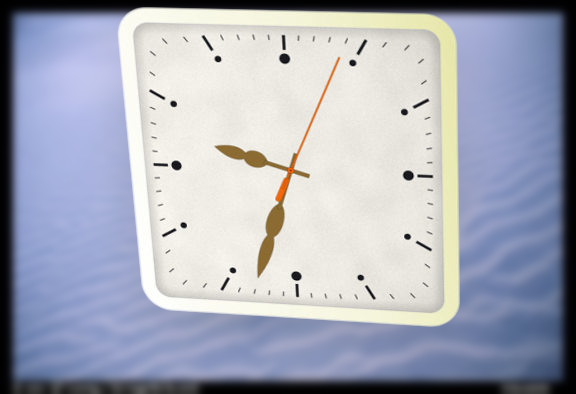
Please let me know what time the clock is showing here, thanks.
9:33:04
